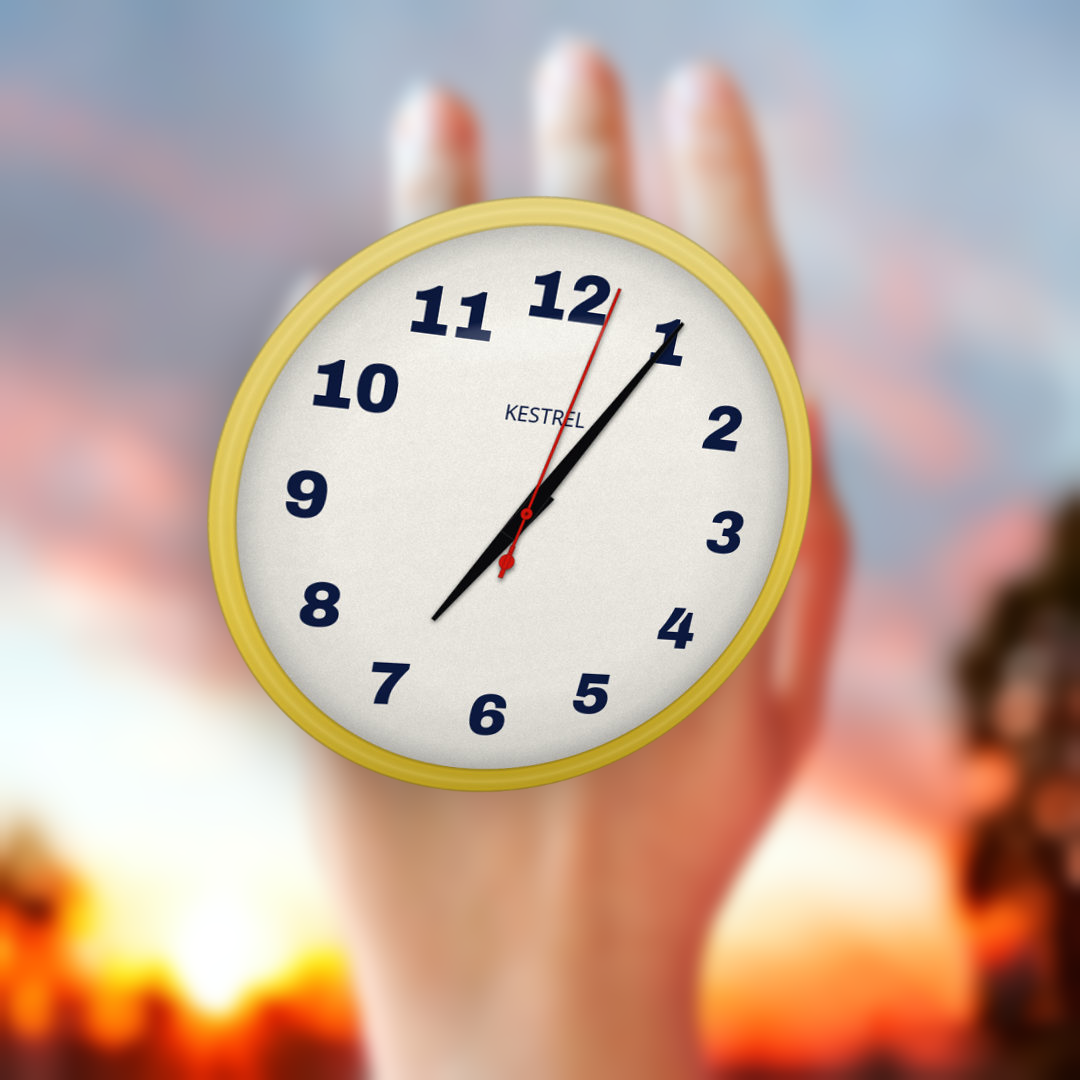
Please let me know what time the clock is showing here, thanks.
7:05:02
